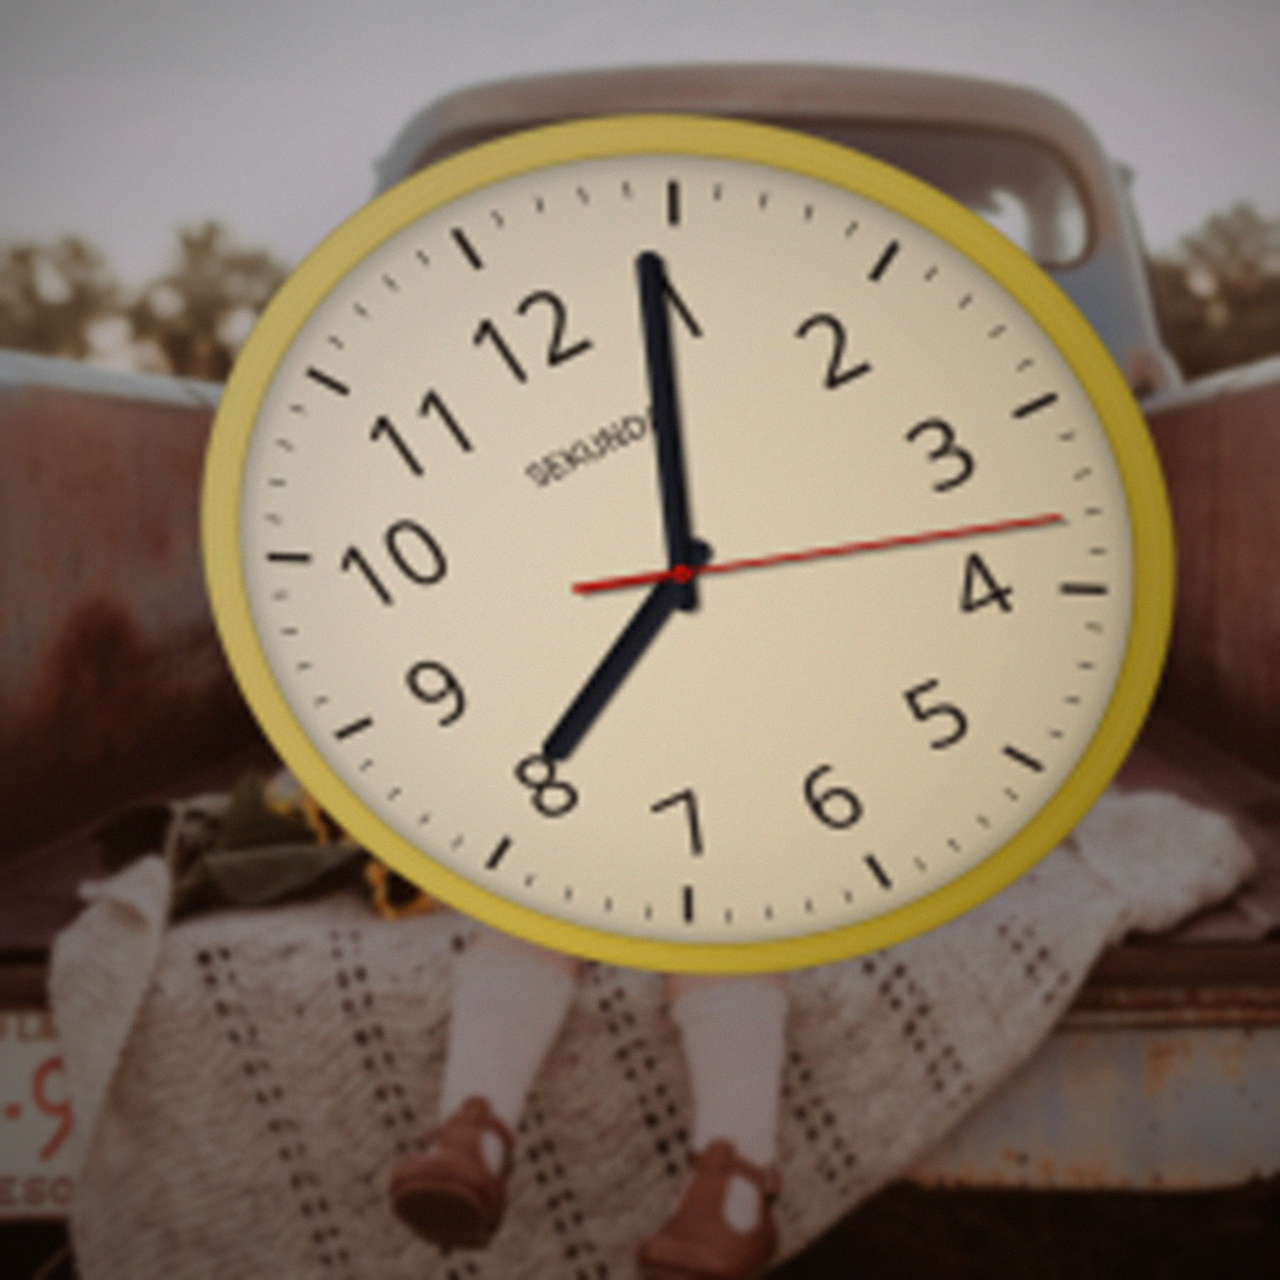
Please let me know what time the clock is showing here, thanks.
8:04:18
